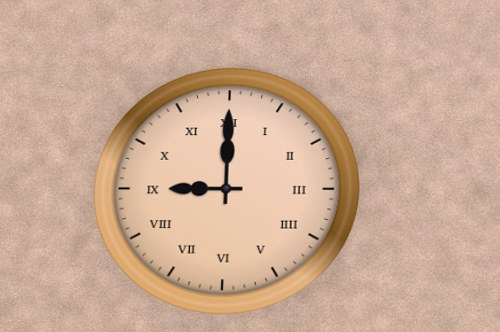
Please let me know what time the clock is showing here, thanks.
9:00
